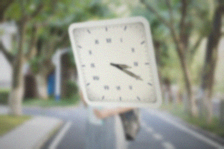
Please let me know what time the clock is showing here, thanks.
3:20
